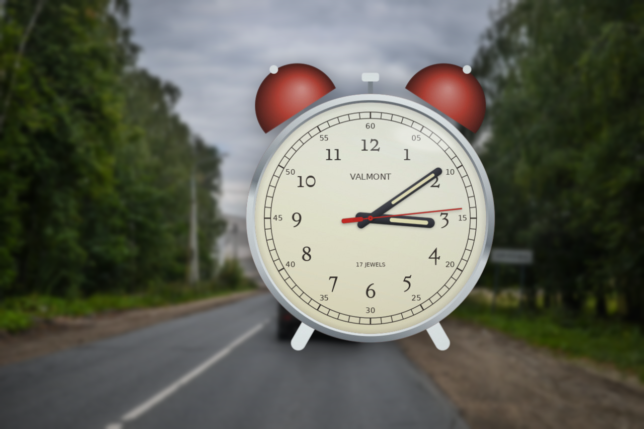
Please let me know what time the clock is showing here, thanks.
3:09:14
